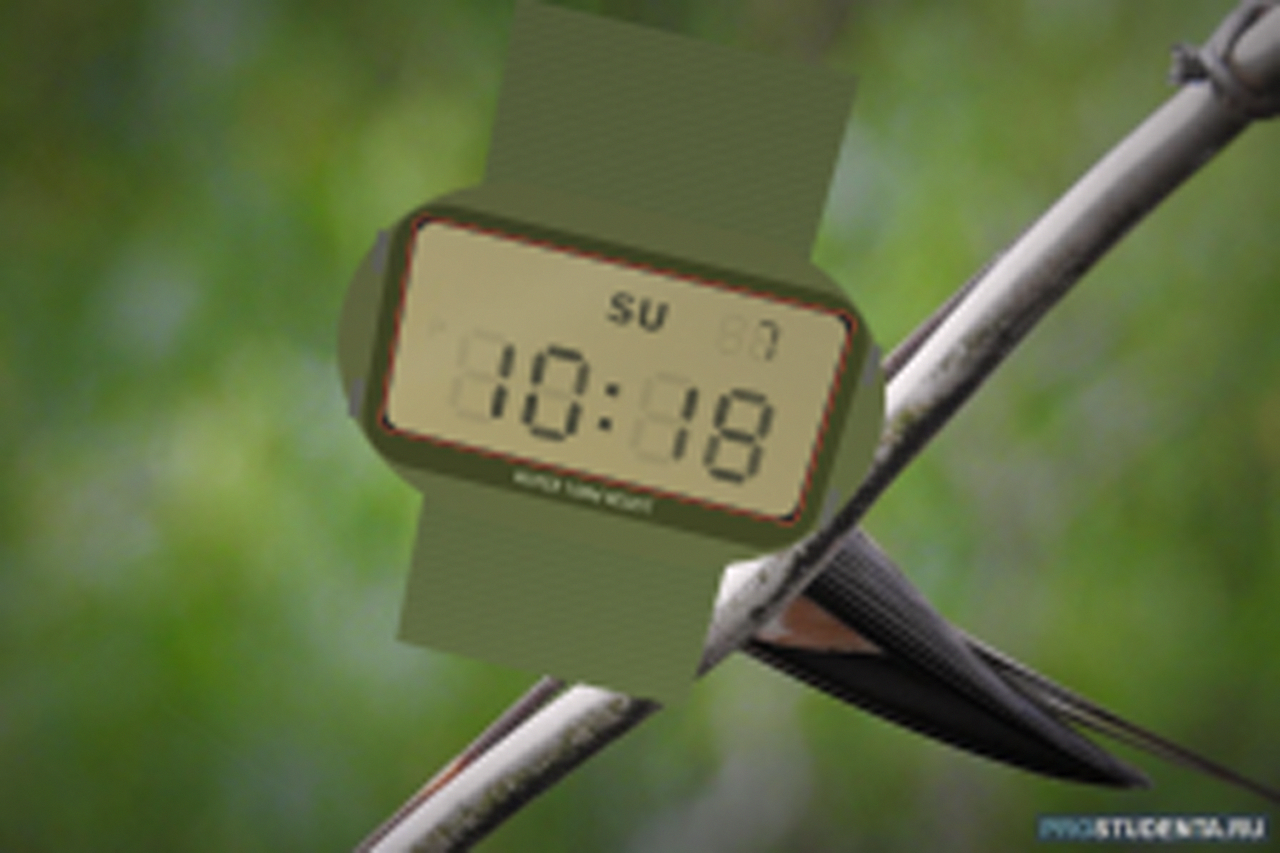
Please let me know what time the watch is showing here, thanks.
10:18
